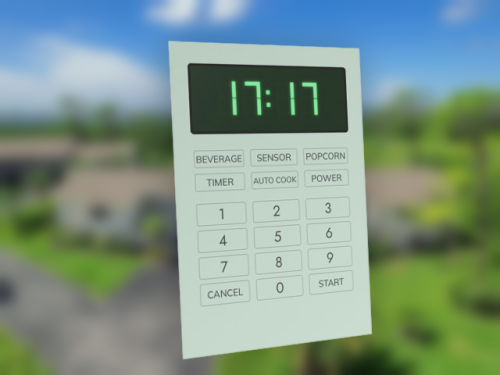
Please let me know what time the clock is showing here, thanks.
17:17
